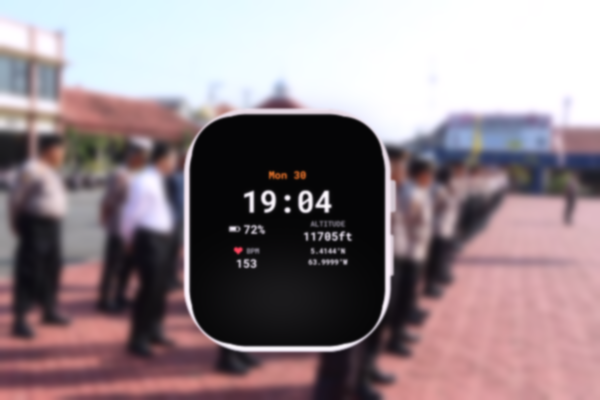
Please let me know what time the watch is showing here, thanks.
19:04
